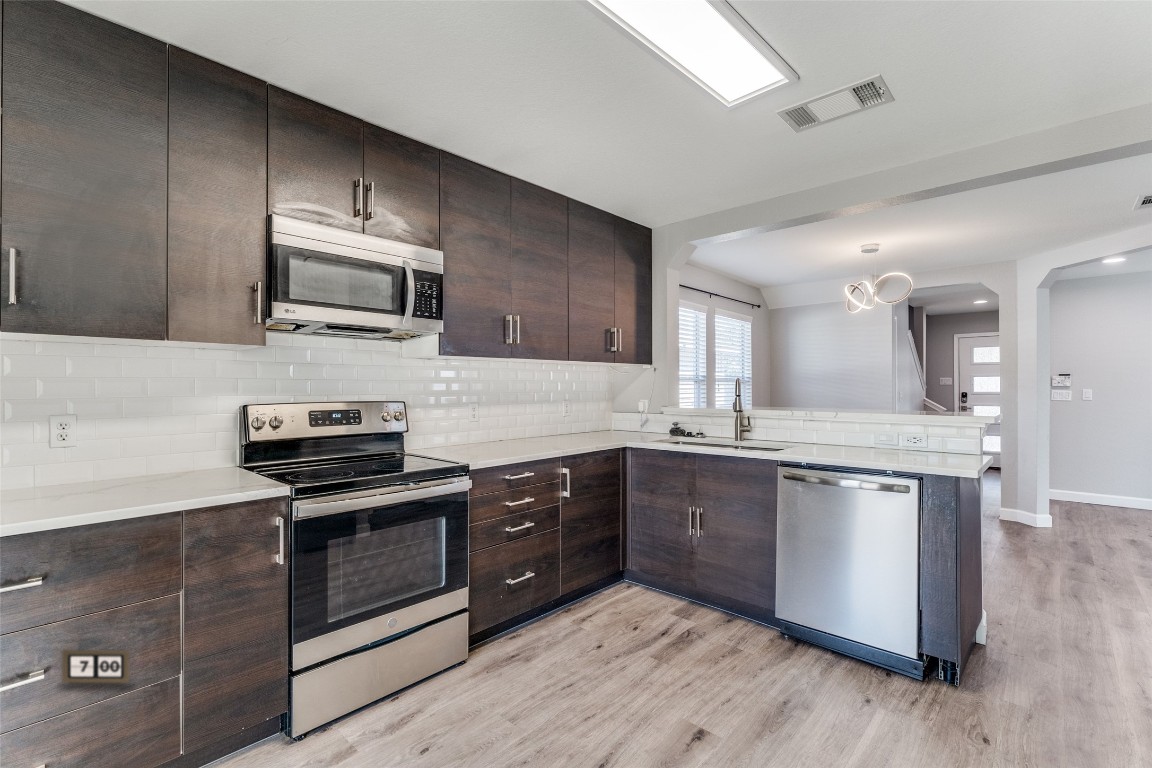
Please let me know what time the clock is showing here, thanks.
7:00
